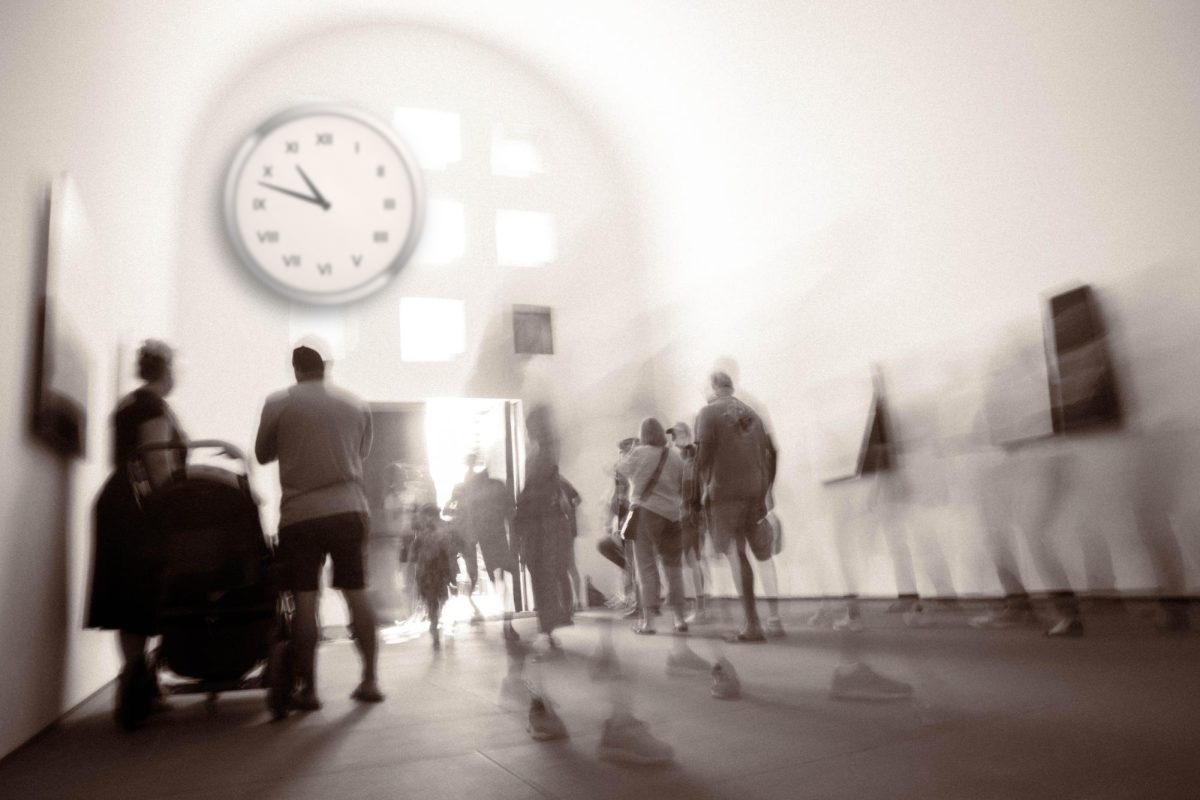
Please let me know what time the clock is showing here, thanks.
10:48
